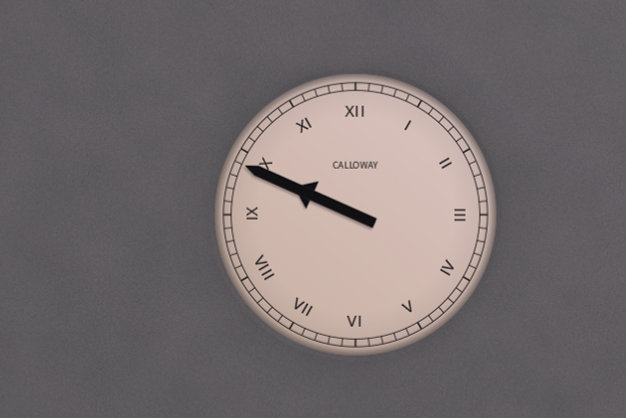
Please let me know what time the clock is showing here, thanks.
9:49
